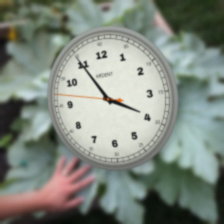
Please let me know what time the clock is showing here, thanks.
3:54:47
